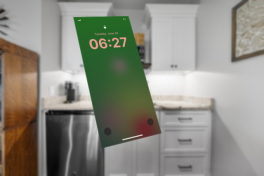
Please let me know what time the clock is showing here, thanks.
6:27
